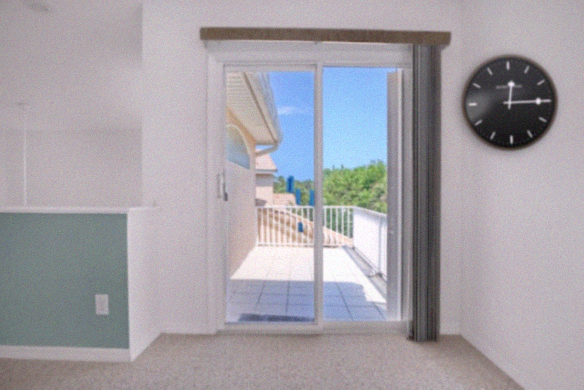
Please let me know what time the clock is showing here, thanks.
12:15
